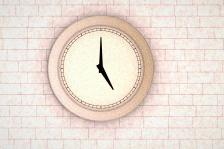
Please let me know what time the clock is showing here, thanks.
5:00
